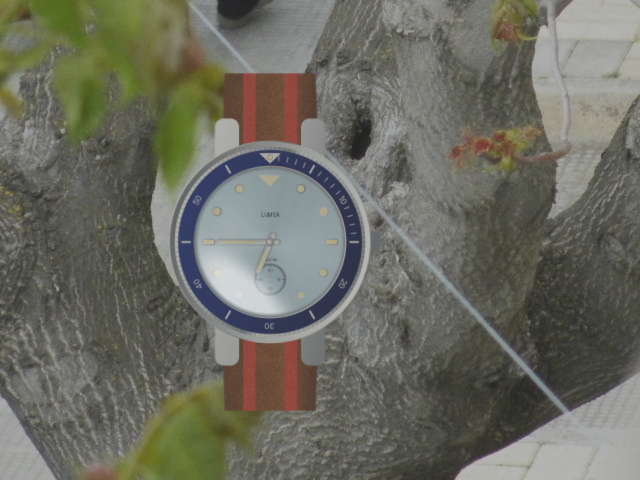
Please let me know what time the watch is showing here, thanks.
6:45
